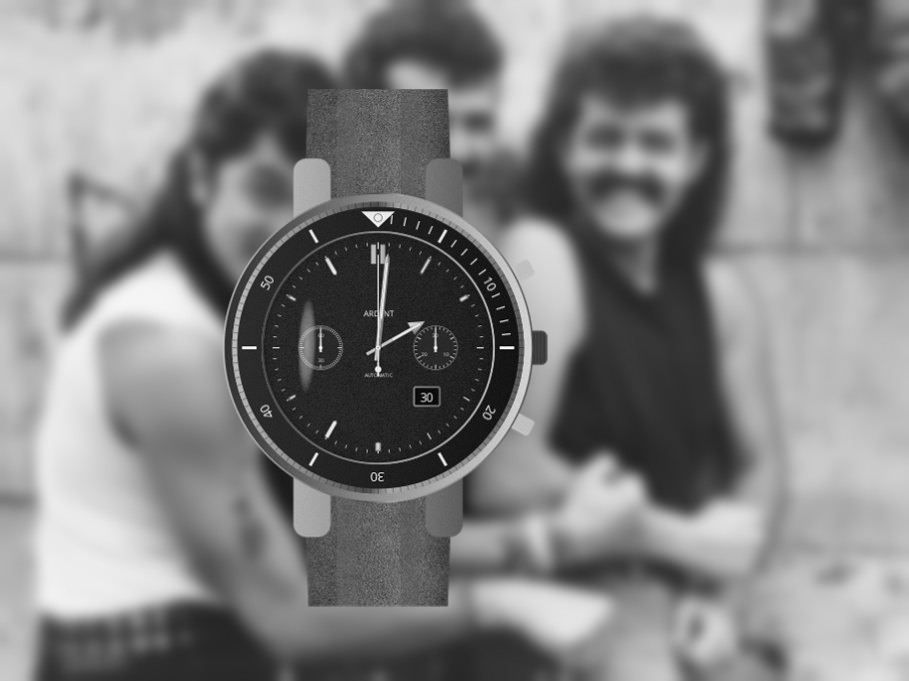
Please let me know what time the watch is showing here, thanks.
2:01
